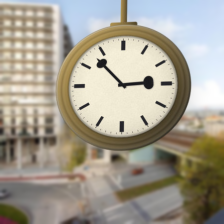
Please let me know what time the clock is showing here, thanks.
2:53
